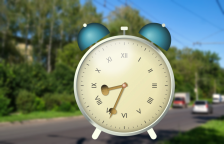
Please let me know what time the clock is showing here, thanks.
8:34
